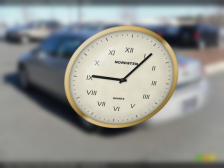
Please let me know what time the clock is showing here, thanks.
9:06
